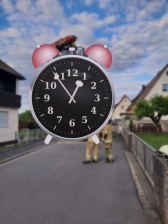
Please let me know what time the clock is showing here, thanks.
12:54
